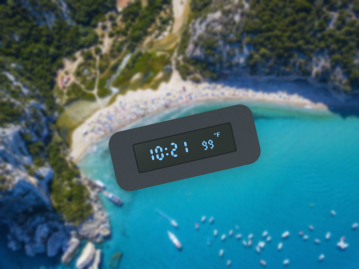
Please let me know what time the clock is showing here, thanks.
10:21
